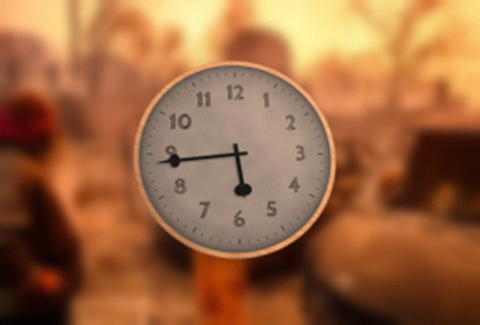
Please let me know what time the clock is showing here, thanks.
5:44
